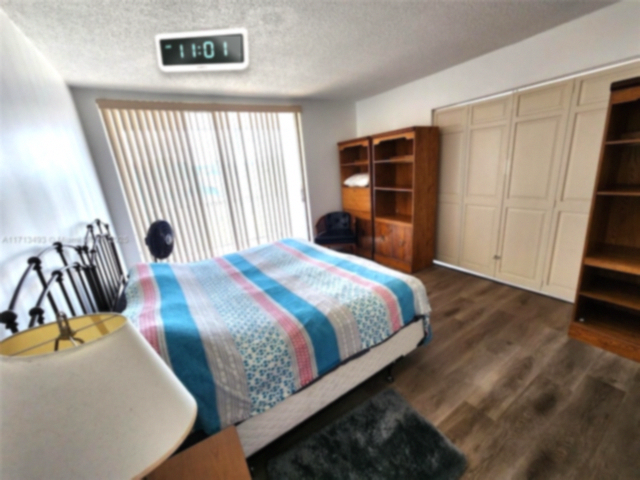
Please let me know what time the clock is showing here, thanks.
11:01
